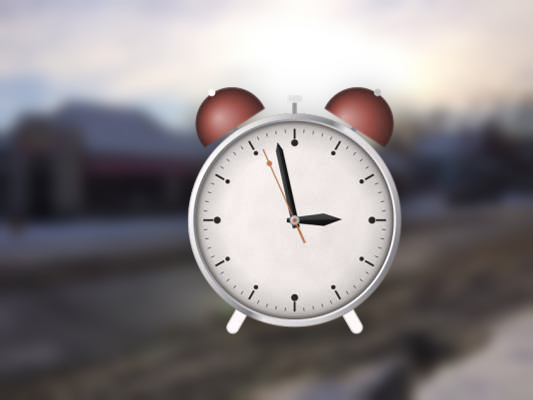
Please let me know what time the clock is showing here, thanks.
2:57:56
